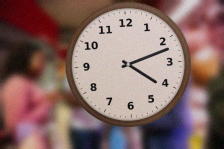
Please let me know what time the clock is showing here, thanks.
4:12
